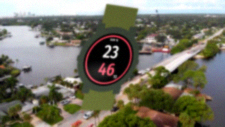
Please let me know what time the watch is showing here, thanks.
23:46
